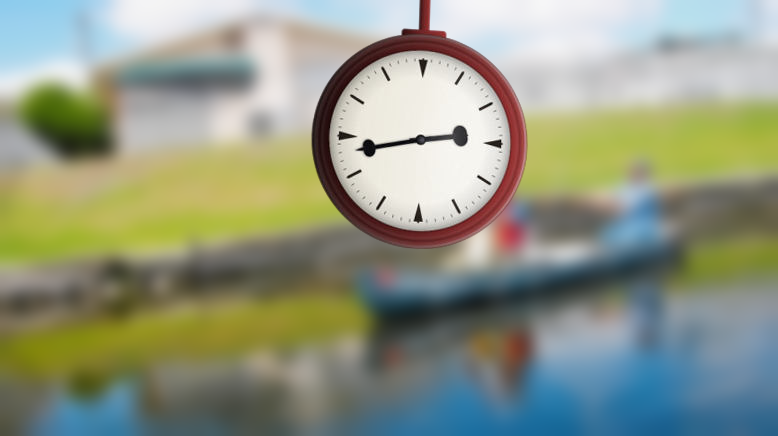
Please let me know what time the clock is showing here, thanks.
2:43
